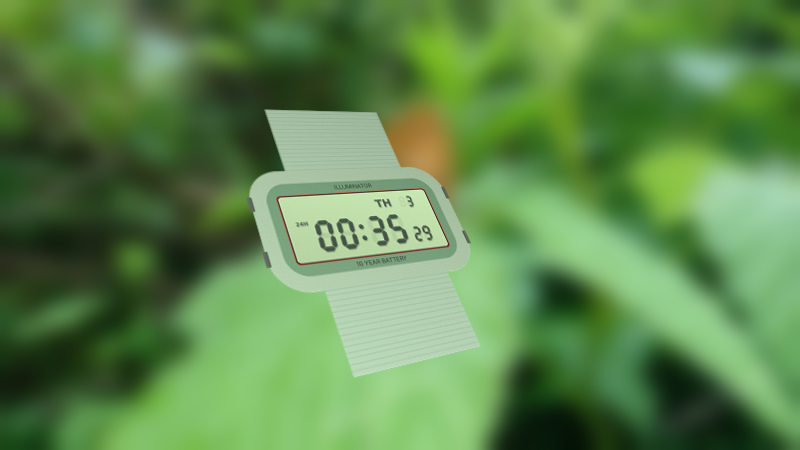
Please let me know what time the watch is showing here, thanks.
0:35:29
